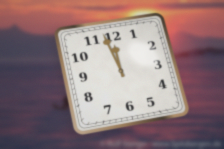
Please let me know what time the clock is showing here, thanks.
11:58
